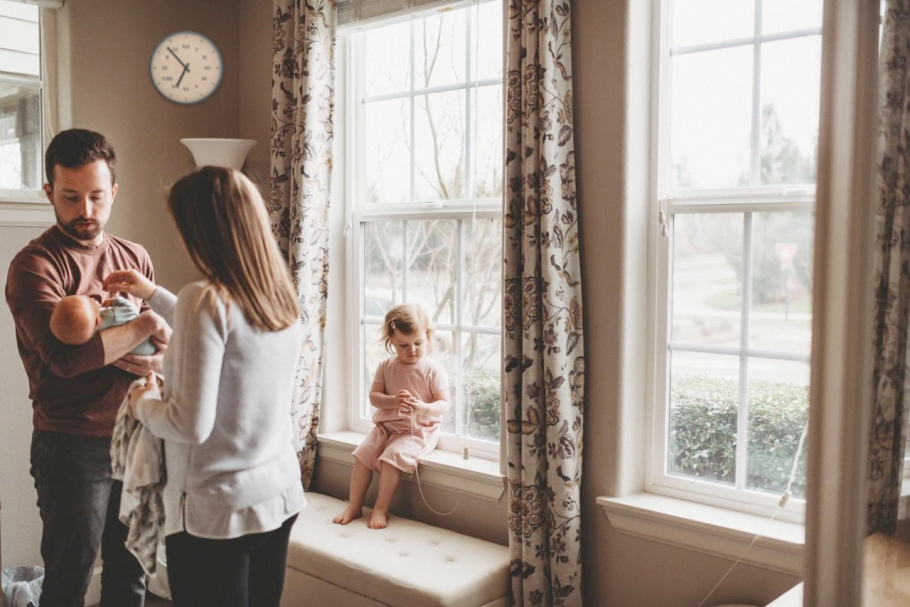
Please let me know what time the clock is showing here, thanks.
6:53
